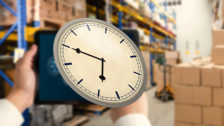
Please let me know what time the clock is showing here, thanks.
6:50
